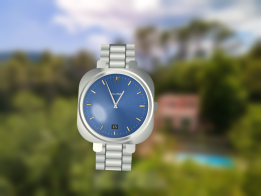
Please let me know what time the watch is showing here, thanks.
12:56
